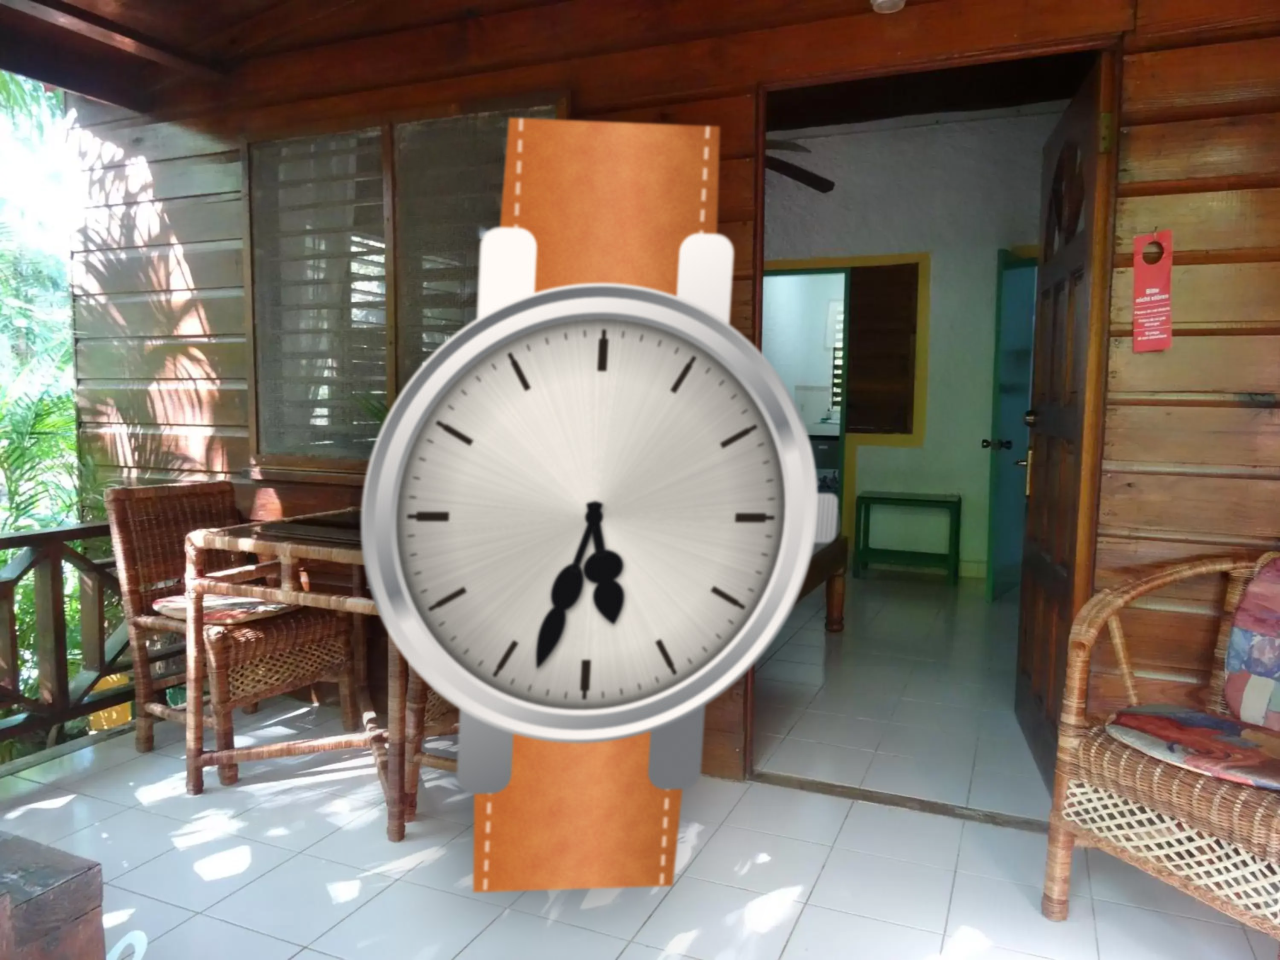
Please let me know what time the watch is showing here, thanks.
5:33
